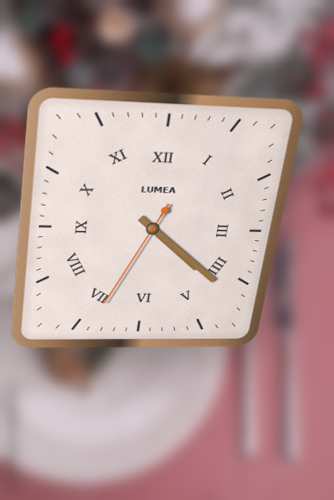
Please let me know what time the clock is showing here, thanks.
4:21:34
